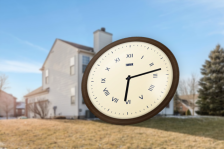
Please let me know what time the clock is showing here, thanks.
6:13
